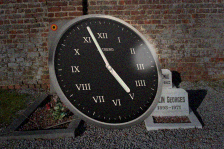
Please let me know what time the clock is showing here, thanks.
4:57
